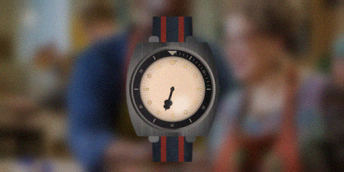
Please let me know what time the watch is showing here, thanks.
6:33
